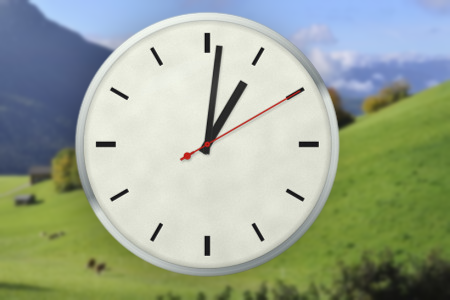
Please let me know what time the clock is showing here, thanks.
1:01:10
